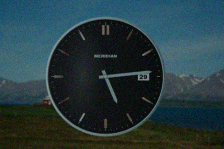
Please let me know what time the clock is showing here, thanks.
5:14
